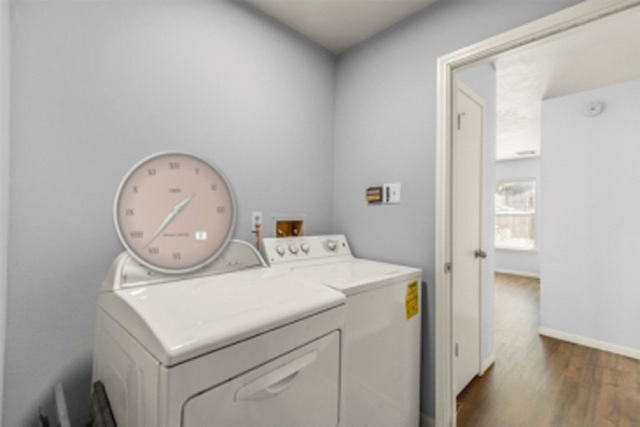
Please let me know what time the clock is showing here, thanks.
1:37
